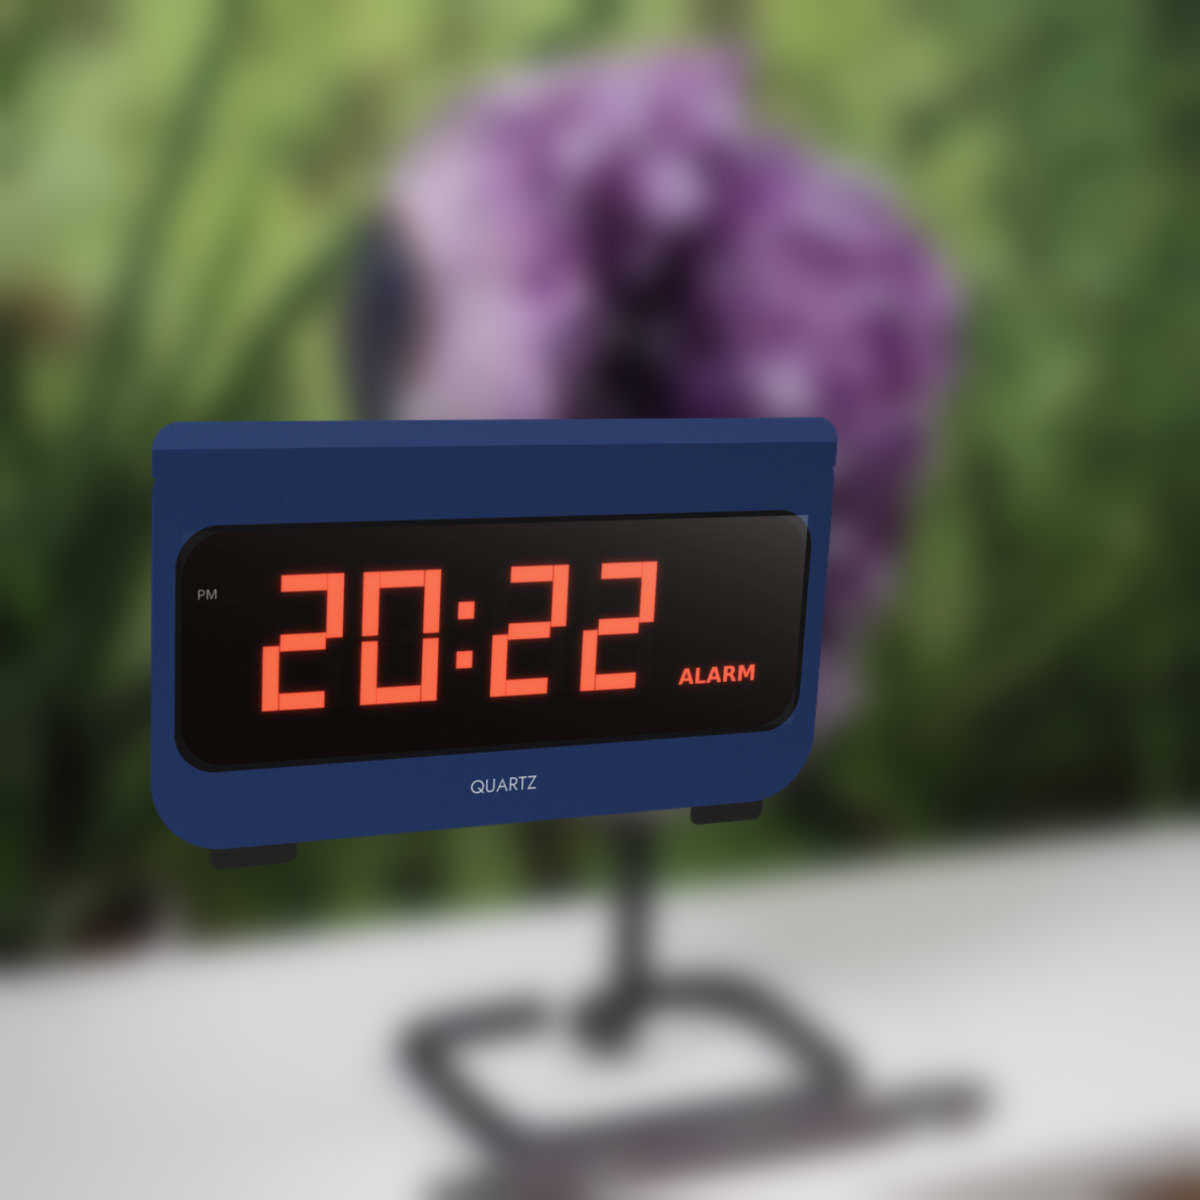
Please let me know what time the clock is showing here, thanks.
20:22
